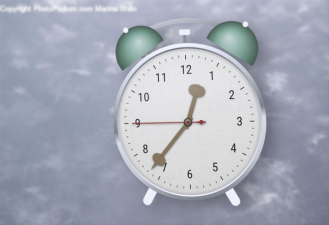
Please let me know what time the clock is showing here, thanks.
12:36:45
